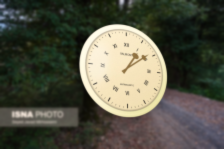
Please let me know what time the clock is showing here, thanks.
1:09
